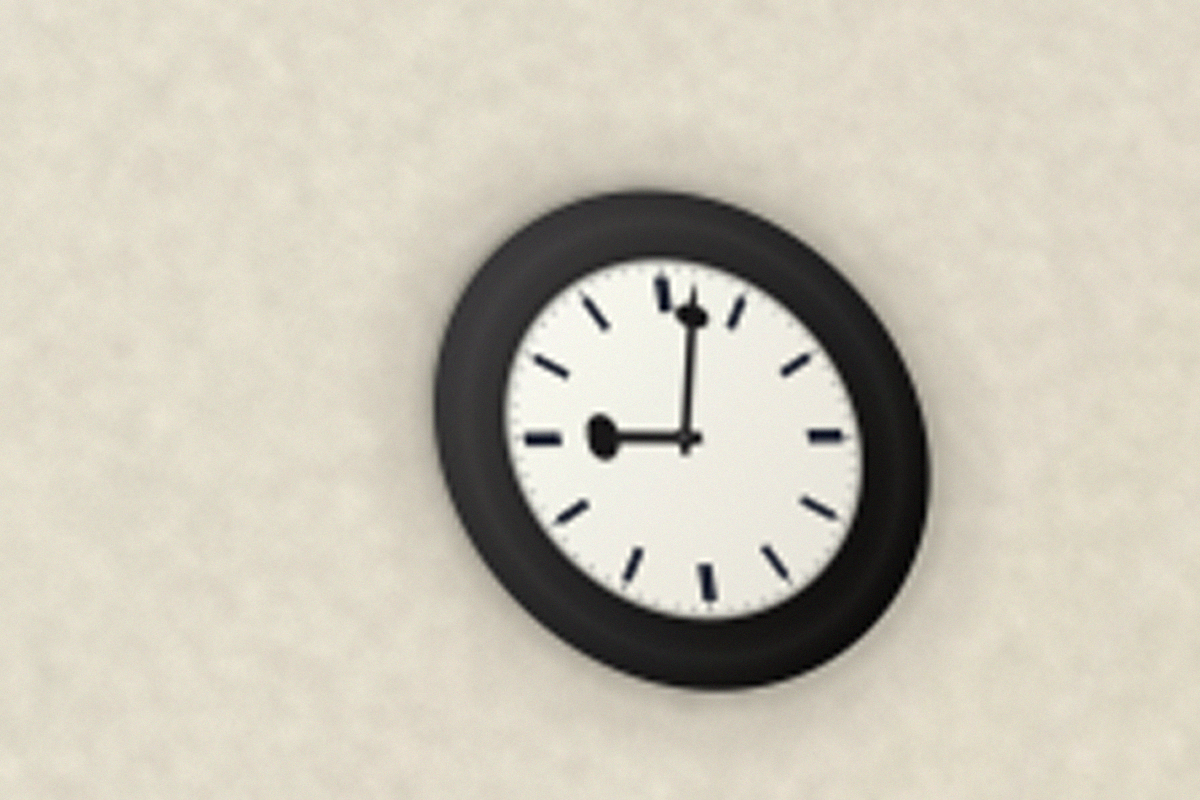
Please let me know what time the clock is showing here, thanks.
9:02
